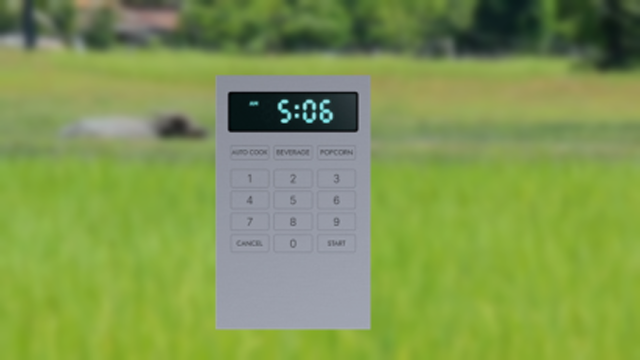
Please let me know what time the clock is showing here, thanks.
5:06
